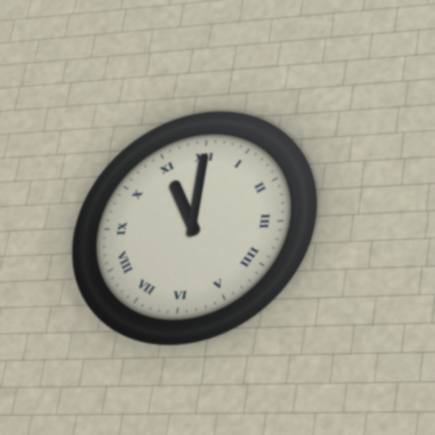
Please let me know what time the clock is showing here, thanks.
11:00
